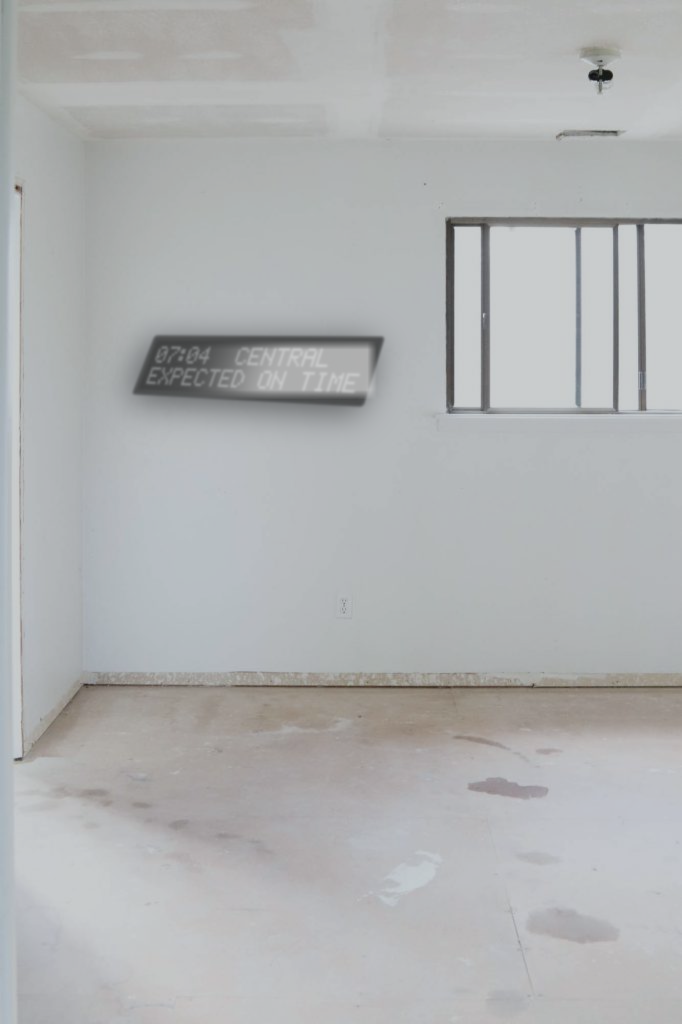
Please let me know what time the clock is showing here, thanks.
7:04
